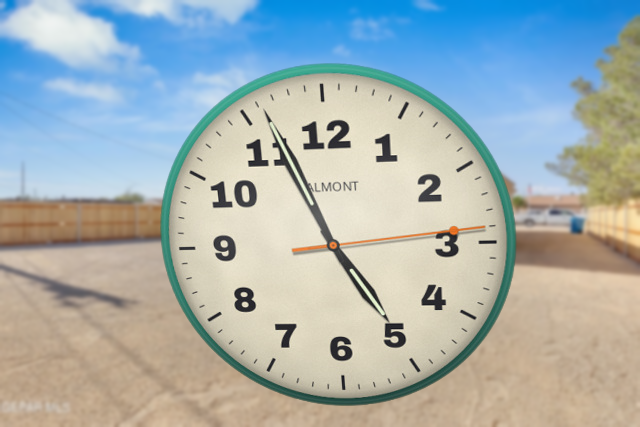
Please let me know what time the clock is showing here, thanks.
4:56:14
